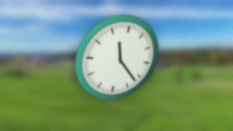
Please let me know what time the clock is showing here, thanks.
11:22
